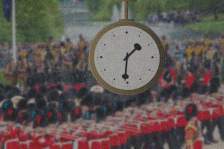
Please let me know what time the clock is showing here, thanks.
1:31
